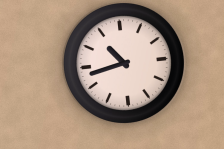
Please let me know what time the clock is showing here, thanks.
10:43
